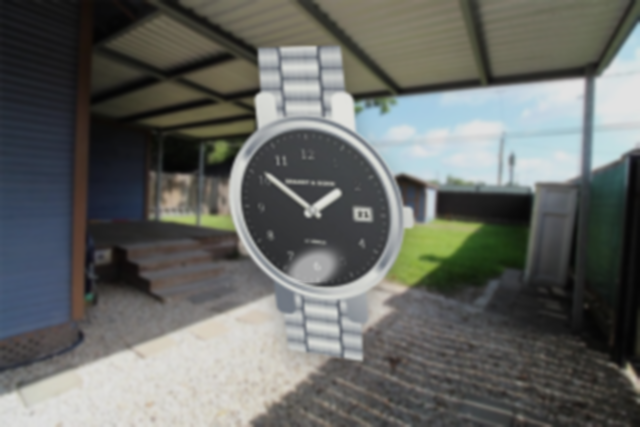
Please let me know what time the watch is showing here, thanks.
1:51
